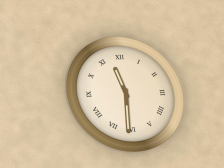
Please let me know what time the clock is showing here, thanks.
11:31
